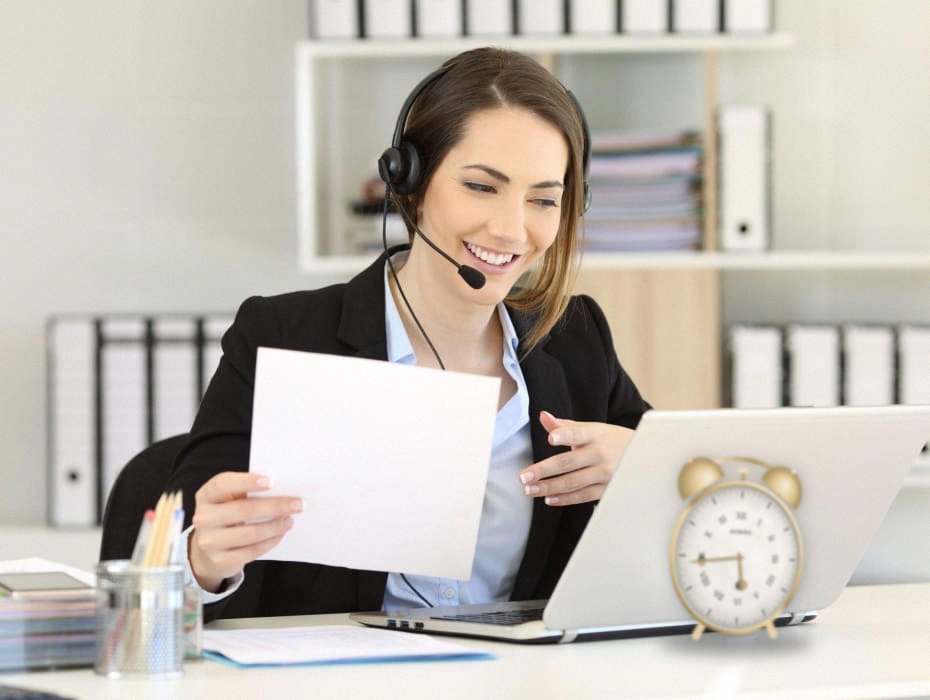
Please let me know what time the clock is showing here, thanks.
5:44
